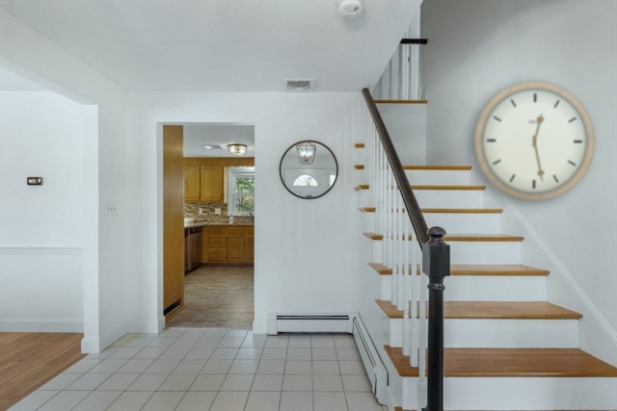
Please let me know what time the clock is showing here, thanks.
12:28
